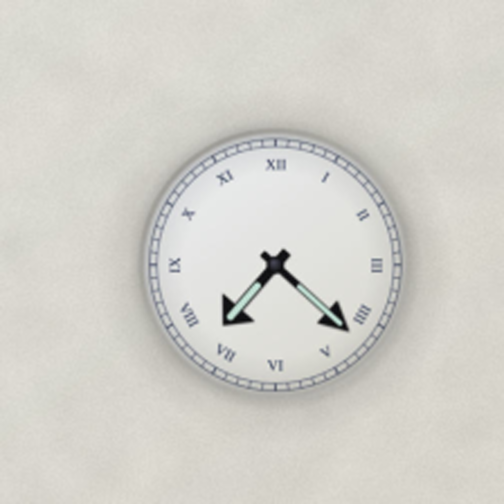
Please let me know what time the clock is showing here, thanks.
7:22
